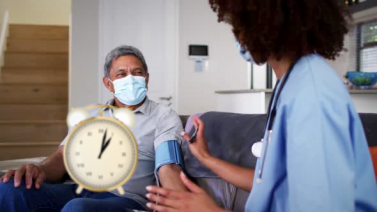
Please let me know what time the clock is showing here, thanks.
1:02
